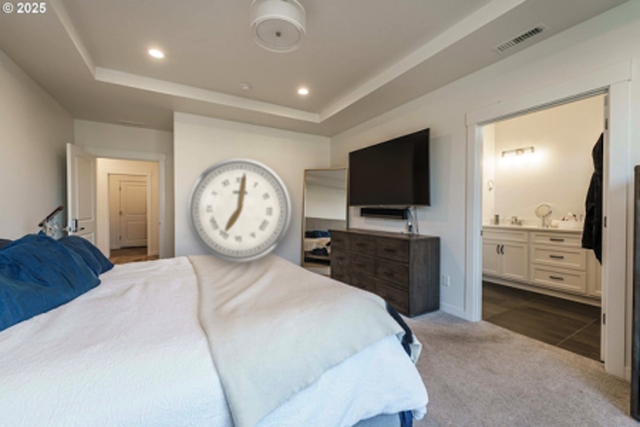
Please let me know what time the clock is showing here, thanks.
7:01
